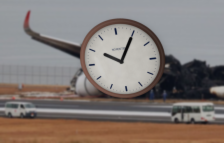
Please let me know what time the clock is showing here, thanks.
10:05
